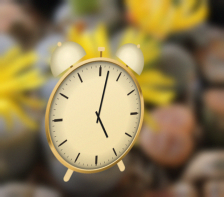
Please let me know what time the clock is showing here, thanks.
5:02
